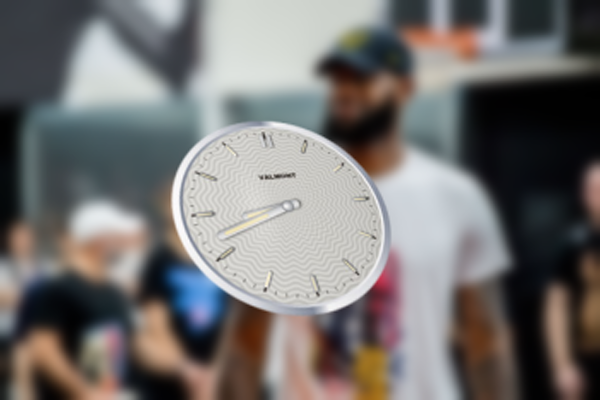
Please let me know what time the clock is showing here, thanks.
8:42
